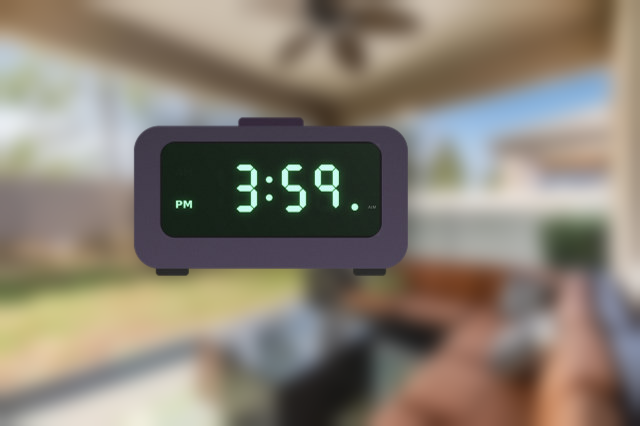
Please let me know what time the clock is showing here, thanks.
3:59
